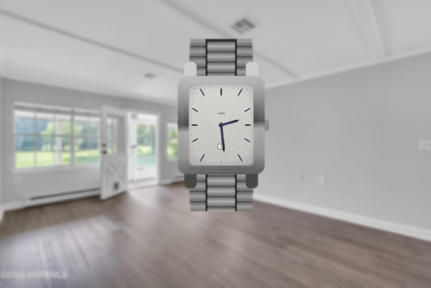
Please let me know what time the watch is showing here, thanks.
2:29
